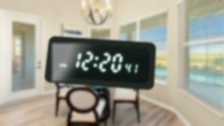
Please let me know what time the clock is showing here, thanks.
12:20:41
